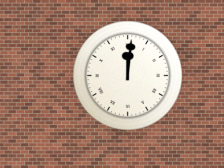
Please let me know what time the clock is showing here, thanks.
12:01
